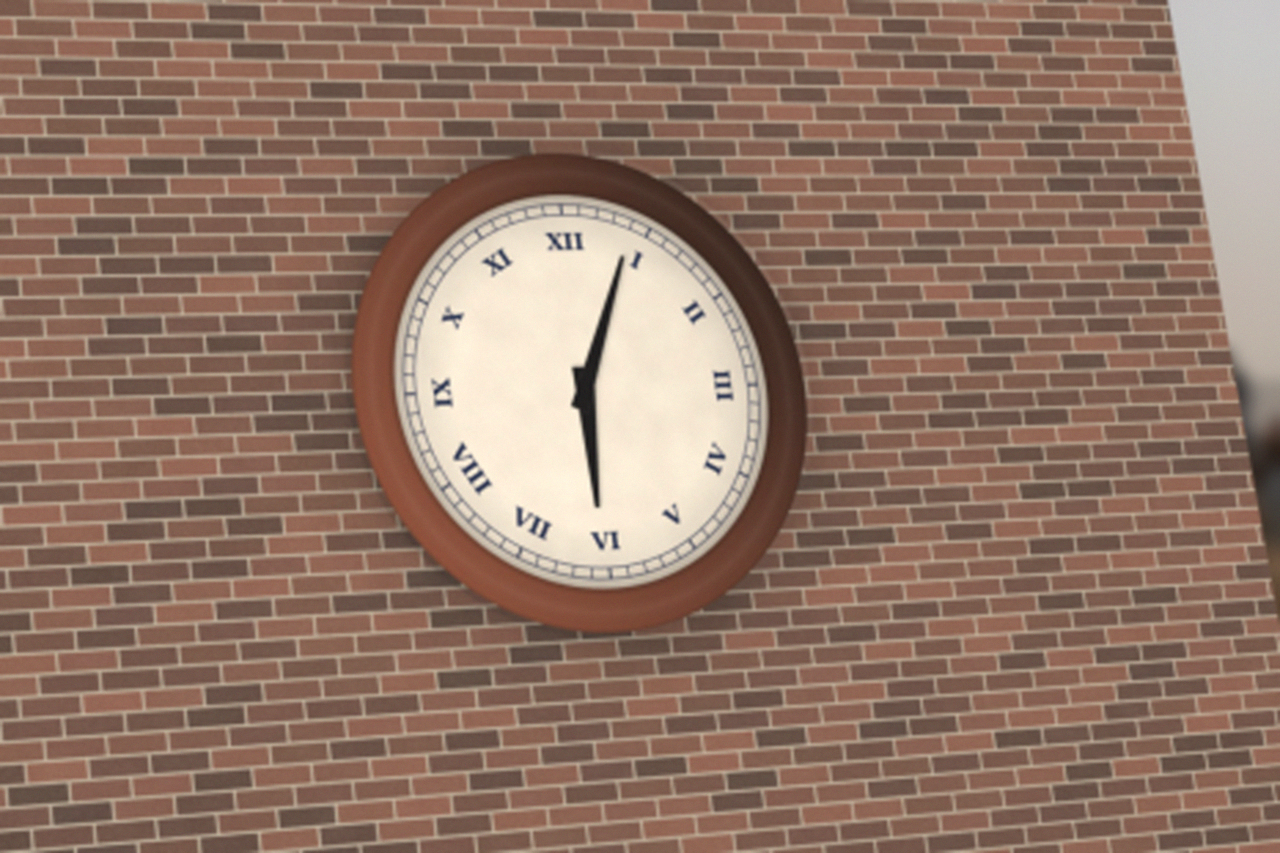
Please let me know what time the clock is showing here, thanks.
6:04
